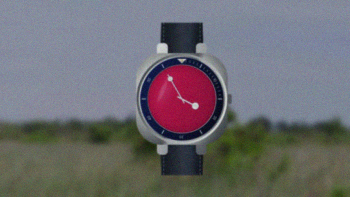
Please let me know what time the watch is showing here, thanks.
3:55
